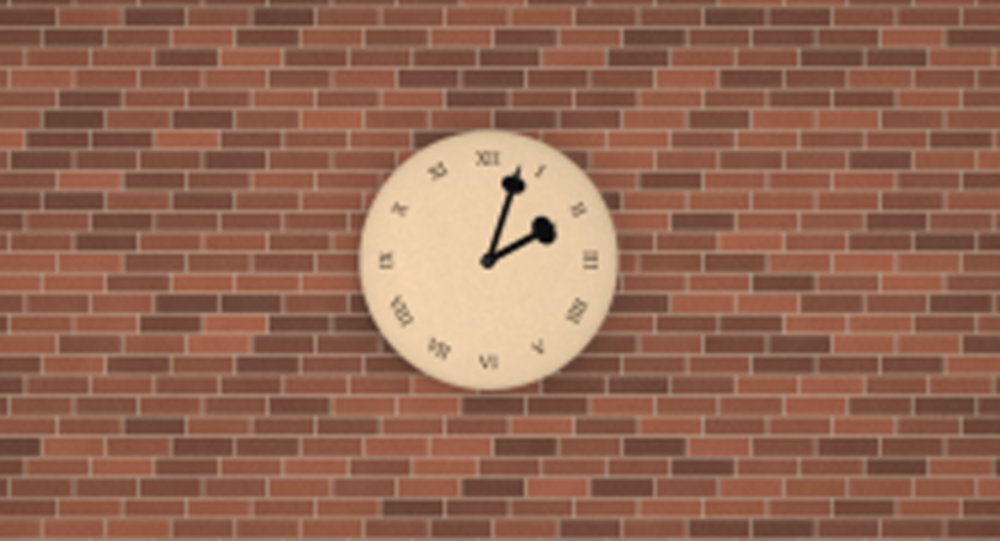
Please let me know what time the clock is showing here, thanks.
2:03
